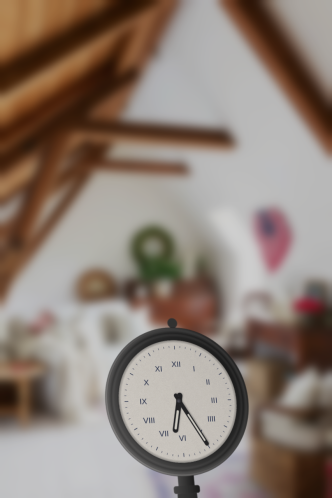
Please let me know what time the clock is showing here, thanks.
6:25
